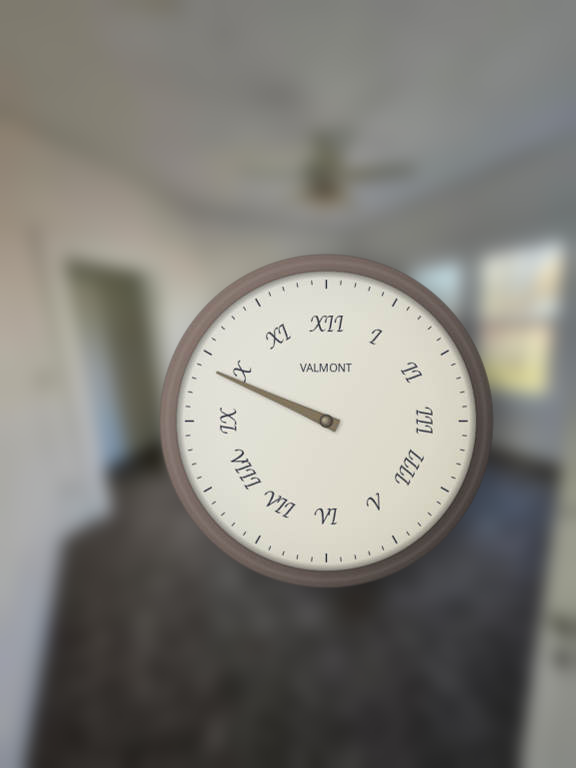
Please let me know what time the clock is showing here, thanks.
9:49
